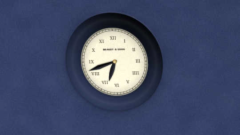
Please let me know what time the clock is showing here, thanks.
6:42
